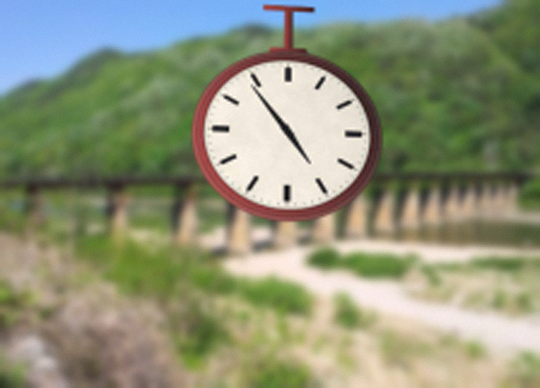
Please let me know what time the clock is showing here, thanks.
4:54
